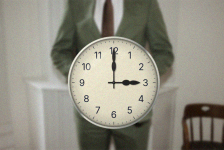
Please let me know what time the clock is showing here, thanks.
3:00
